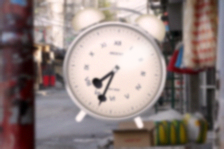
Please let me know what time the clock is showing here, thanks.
7:33
